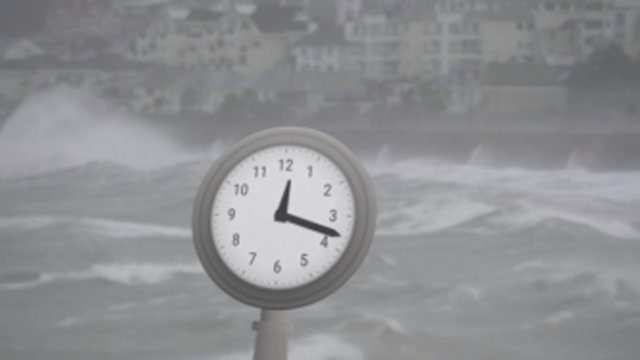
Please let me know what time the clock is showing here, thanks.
12:18
